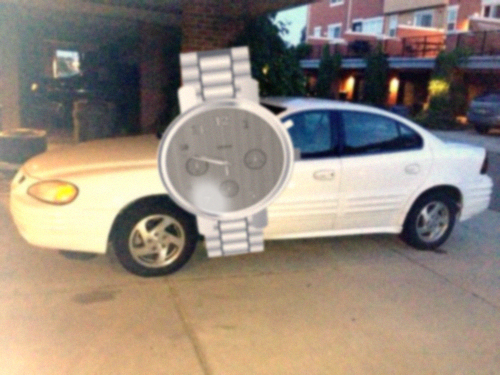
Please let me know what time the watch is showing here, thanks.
9:48
